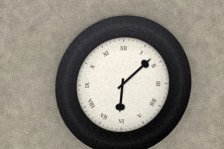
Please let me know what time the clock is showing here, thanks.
6:08
